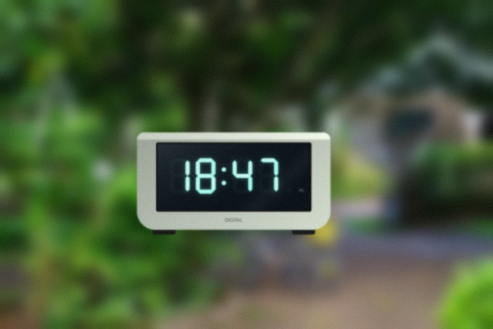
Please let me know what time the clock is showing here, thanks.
18:47
